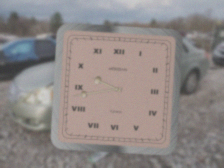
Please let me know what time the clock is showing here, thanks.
9:43
